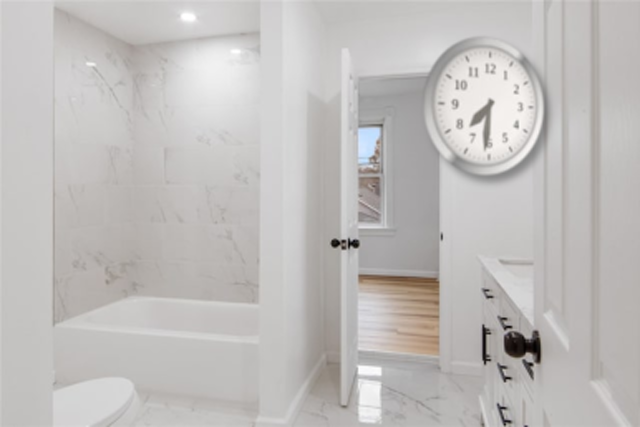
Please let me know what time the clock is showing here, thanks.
7:31
